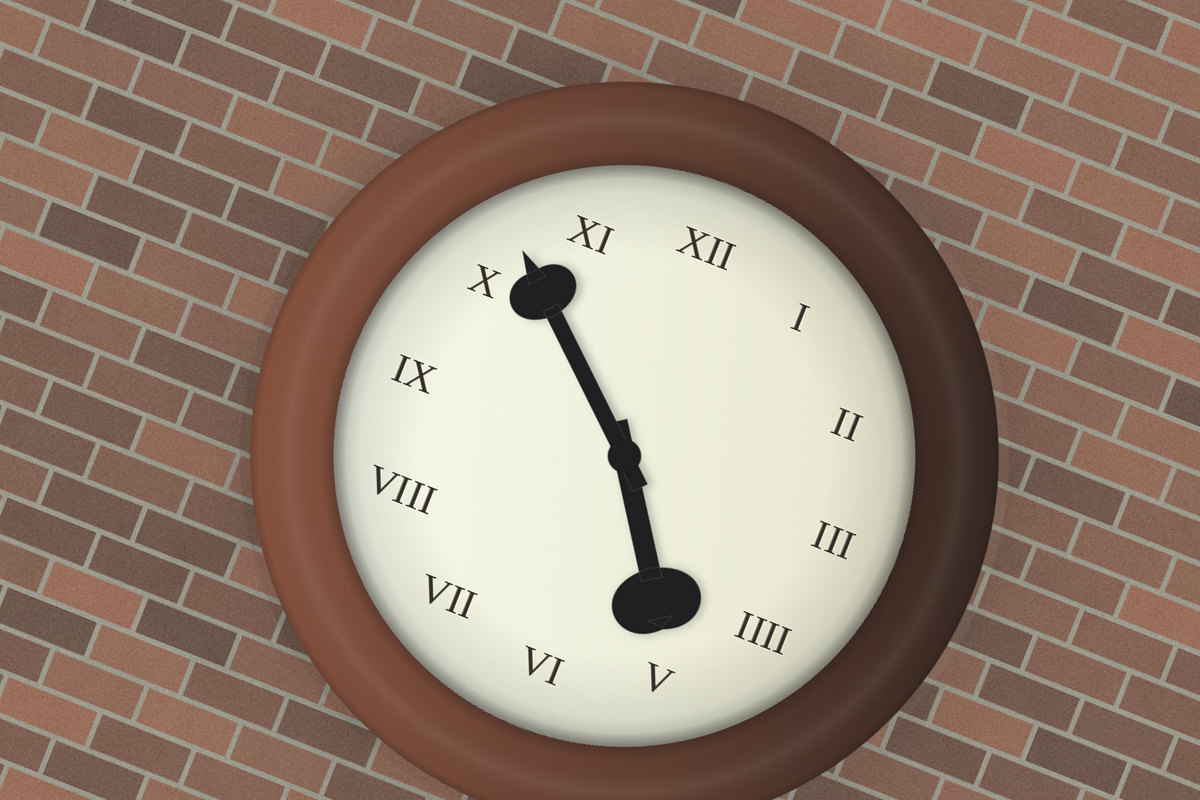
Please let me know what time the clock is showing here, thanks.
4:52
